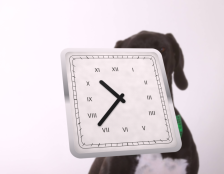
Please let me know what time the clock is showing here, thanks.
10:37
